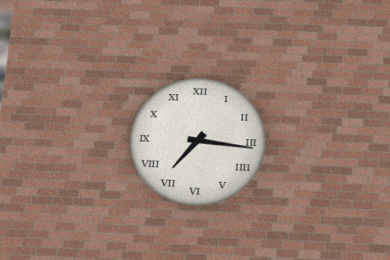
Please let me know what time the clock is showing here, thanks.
7:16
